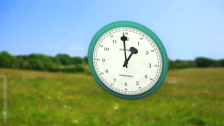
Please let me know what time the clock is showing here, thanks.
12:59
